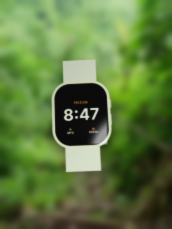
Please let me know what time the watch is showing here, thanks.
8:47
